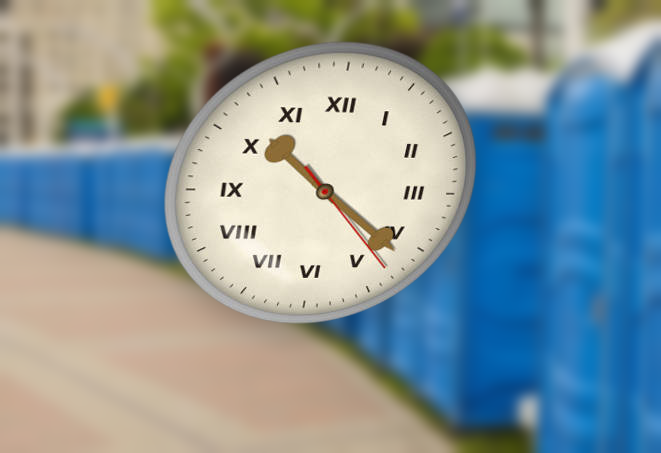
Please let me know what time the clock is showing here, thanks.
10:21:23
